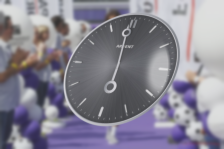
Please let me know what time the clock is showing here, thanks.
5:59
